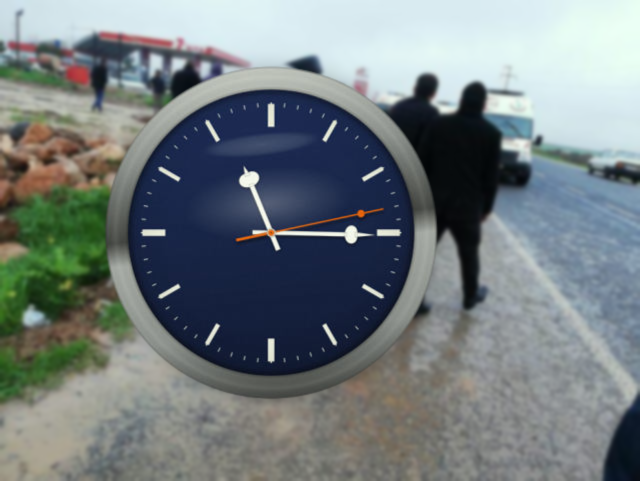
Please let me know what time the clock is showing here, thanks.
11:15:13
